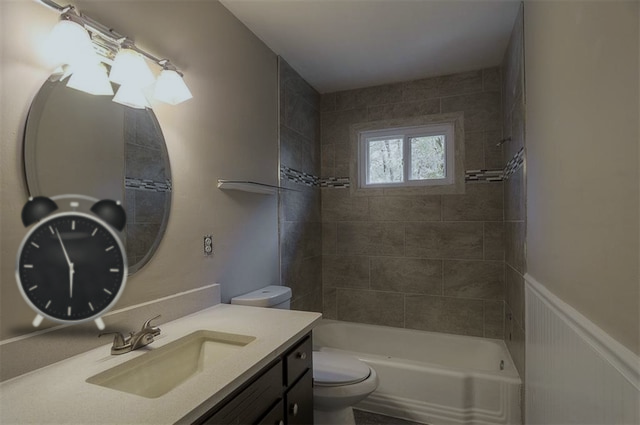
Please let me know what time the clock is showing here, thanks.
5:56
